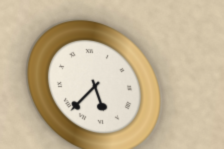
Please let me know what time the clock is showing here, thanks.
5:38
